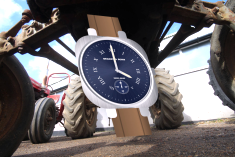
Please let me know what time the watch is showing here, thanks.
4:00
